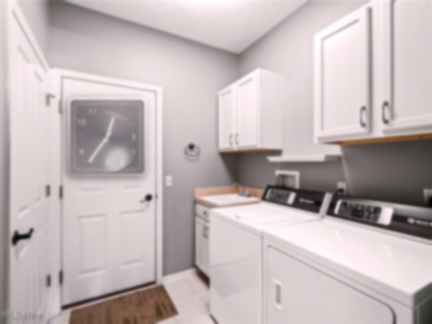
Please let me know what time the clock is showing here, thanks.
12:36
